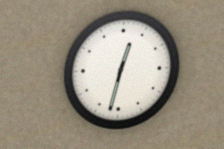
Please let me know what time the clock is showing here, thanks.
12:32
